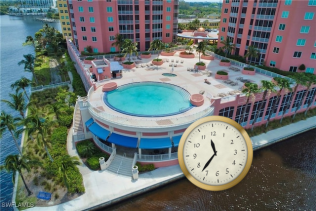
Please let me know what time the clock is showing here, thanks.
11:37
